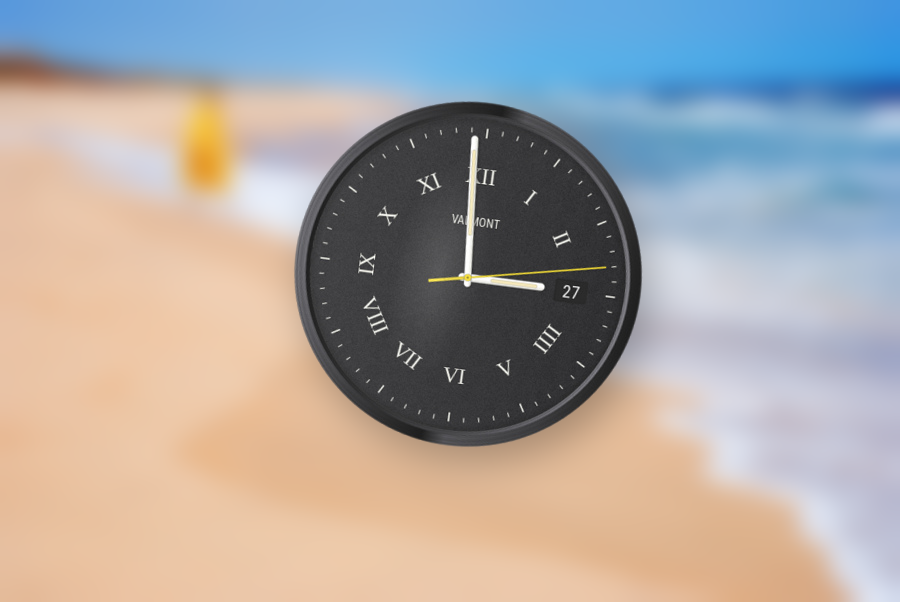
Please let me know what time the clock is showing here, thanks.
2:59:13
